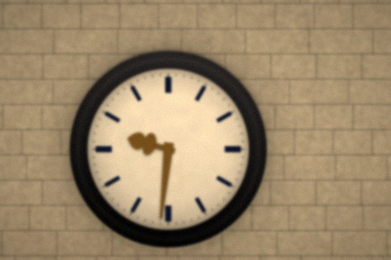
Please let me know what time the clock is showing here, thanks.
9:31
